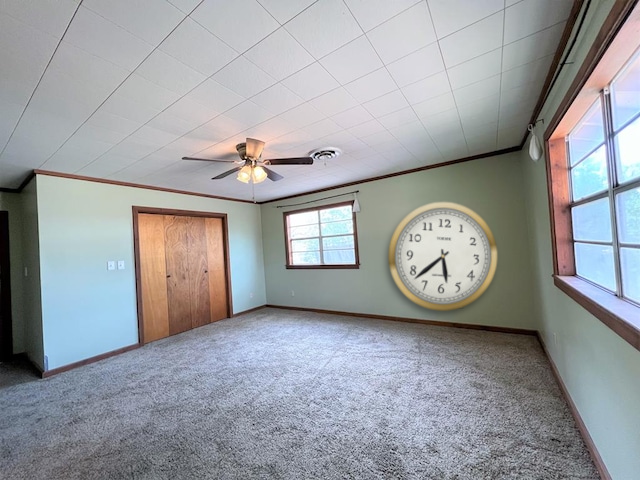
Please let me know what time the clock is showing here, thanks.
5:38
